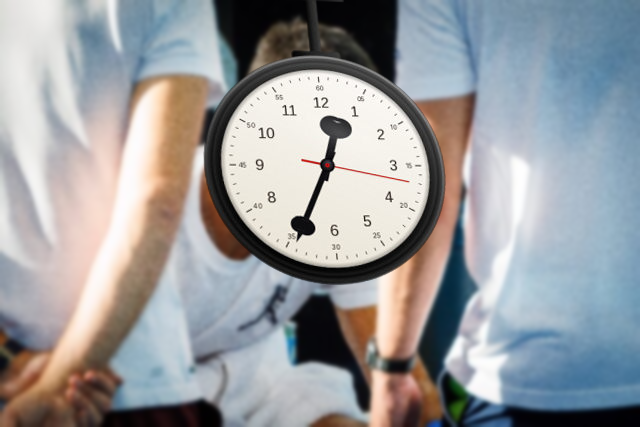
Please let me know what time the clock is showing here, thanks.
12:34:17
